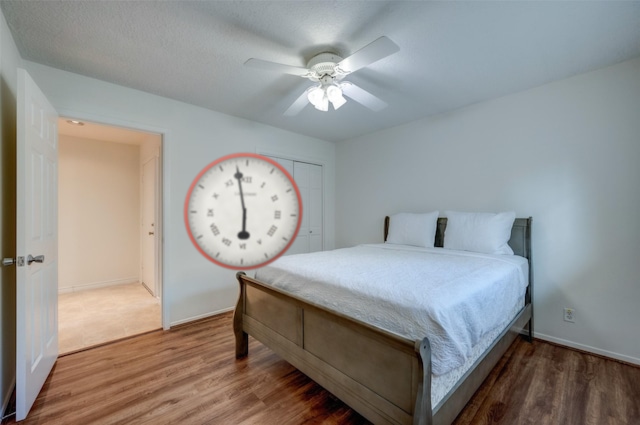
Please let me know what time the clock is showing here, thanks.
5:58
